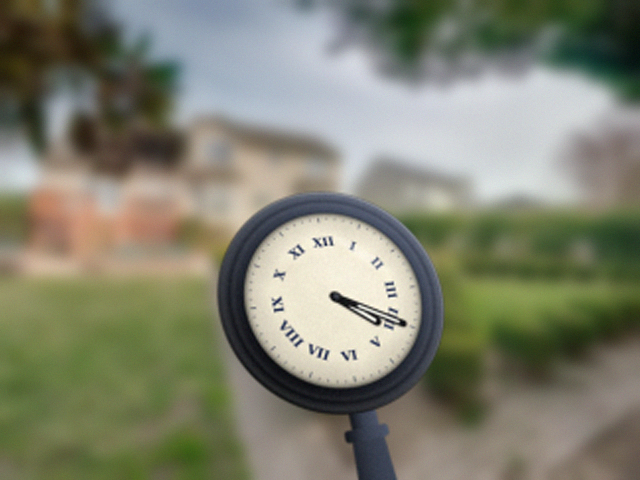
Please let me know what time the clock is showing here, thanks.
4:20
